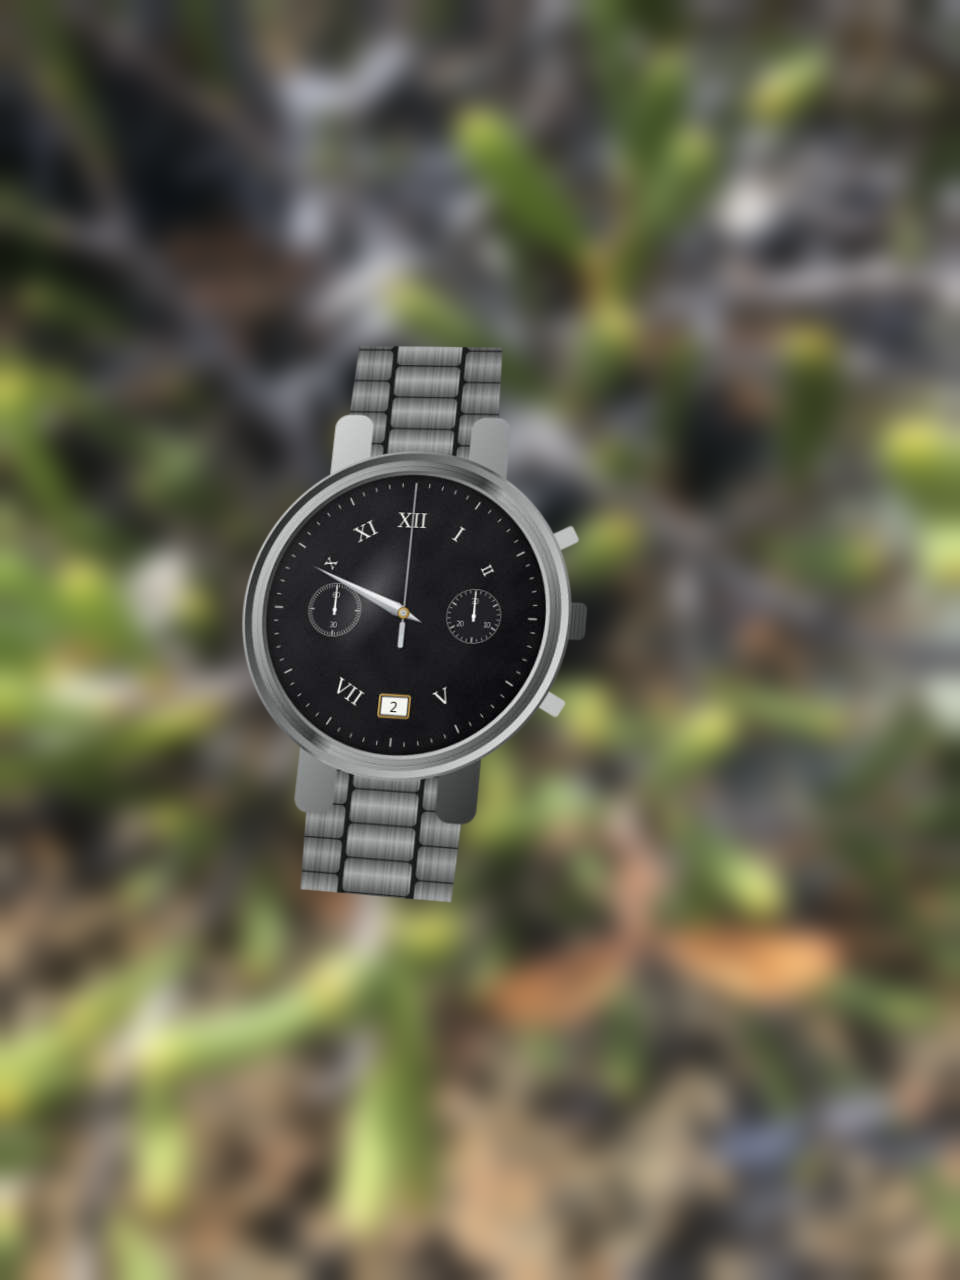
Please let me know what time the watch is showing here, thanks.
9:49
